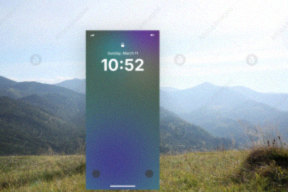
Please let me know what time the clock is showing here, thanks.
10:52
